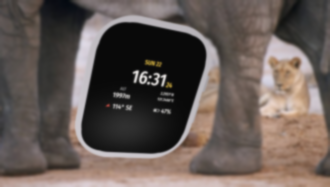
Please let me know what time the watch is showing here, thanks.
16:31
